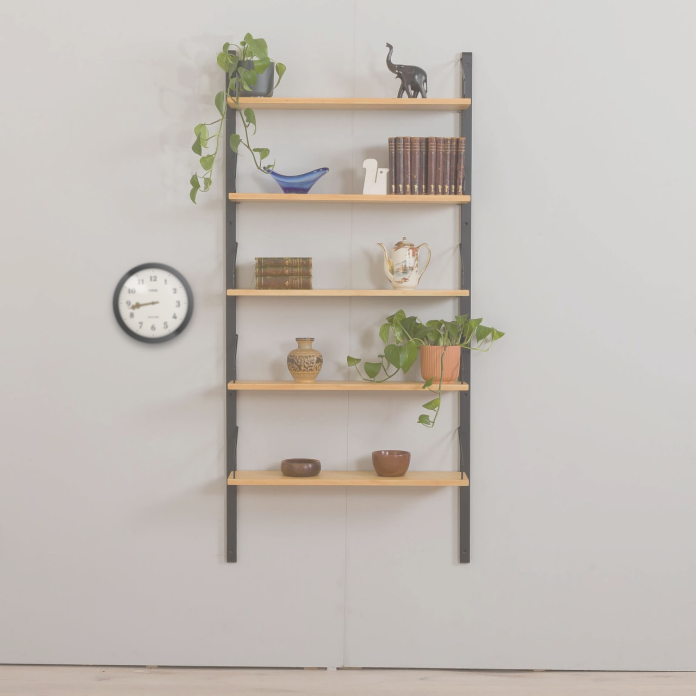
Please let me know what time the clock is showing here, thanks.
8:43
